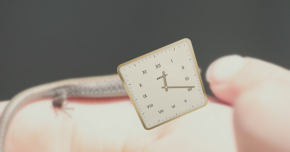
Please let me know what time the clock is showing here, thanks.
12:19
